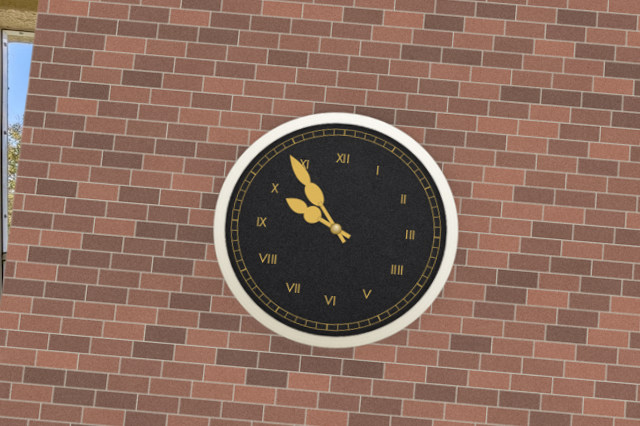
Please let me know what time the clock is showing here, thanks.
9:54
